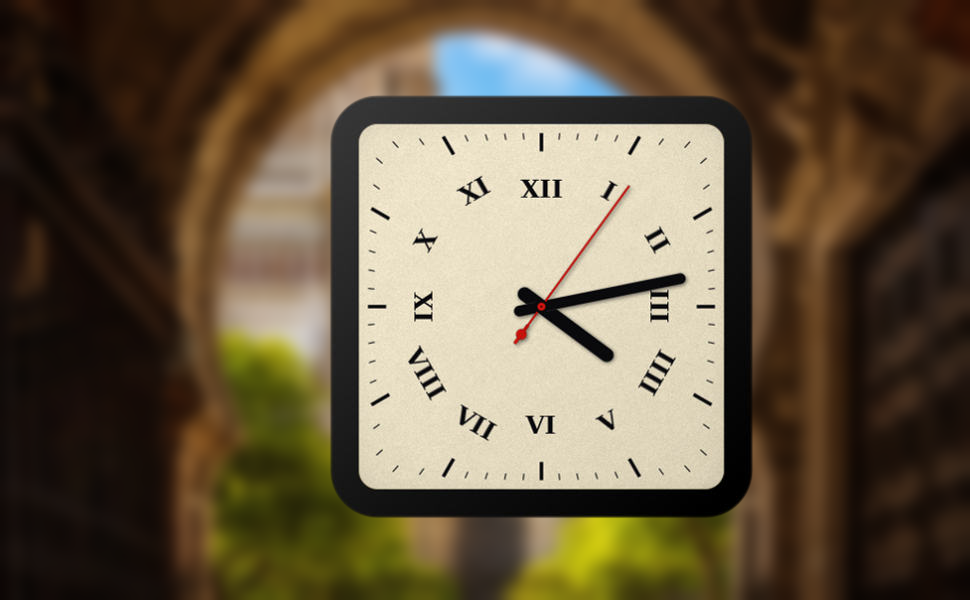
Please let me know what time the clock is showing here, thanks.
4:13:06
